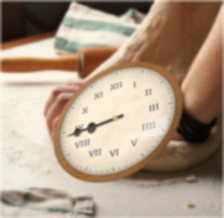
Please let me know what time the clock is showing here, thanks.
8:44
